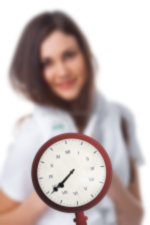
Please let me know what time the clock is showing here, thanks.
7:39
